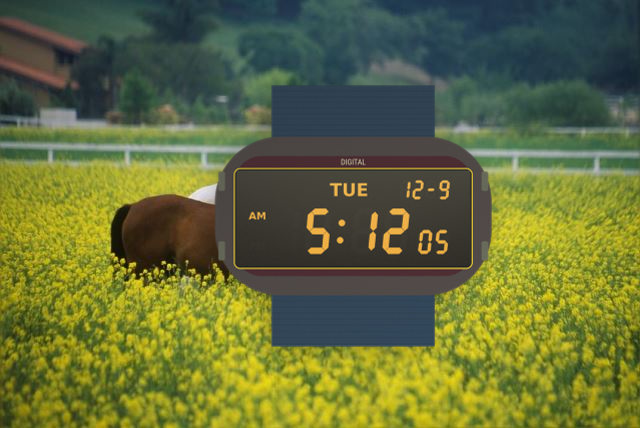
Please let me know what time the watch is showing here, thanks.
5:12:05
